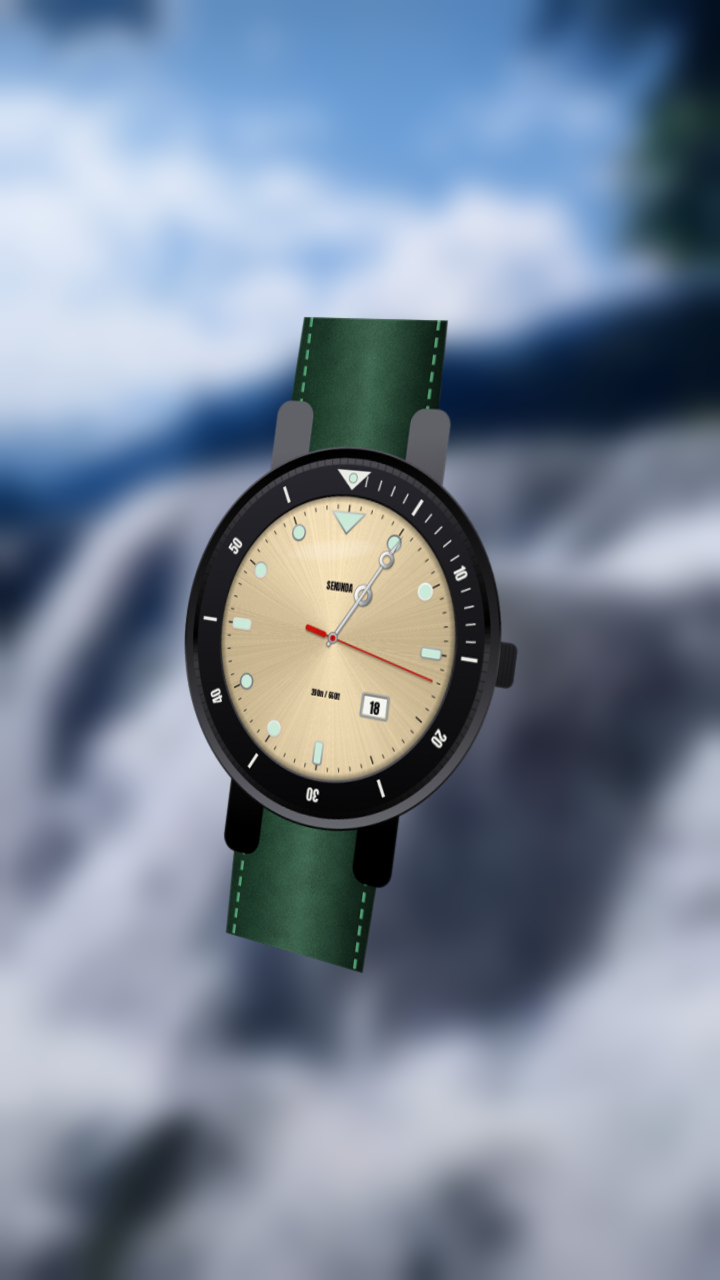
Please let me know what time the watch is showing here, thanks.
1:05:17
